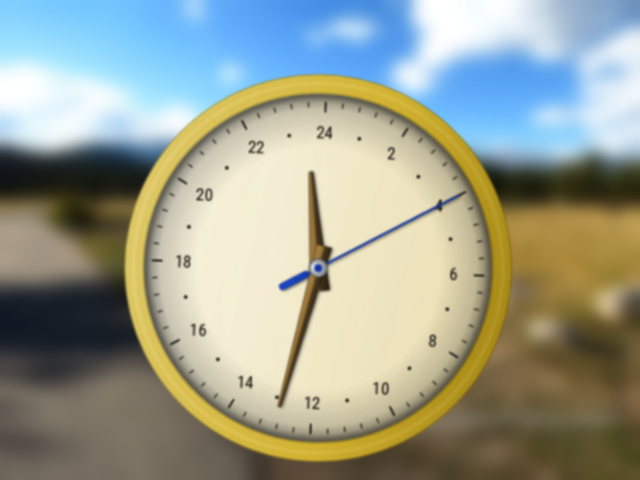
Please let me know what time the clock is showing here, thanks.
23:32:10
